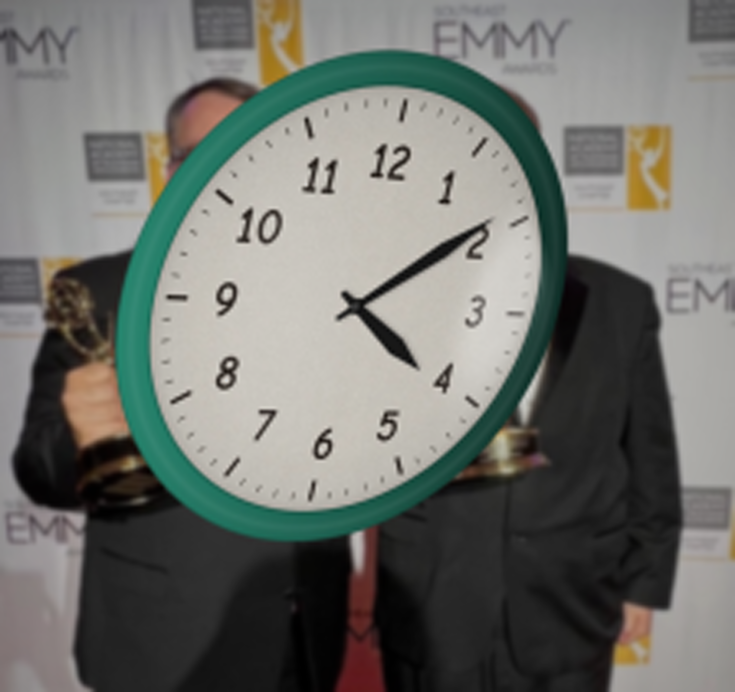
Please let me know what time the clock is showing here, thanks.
4:09
